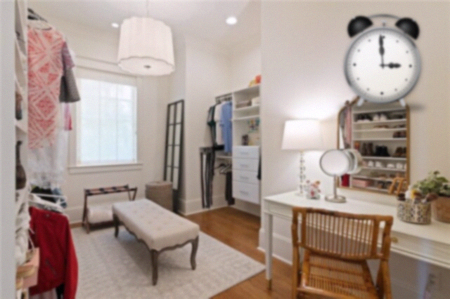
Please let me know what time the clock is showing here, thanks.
2:59
